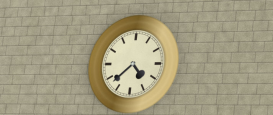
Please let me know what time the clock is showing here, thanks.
4:38
